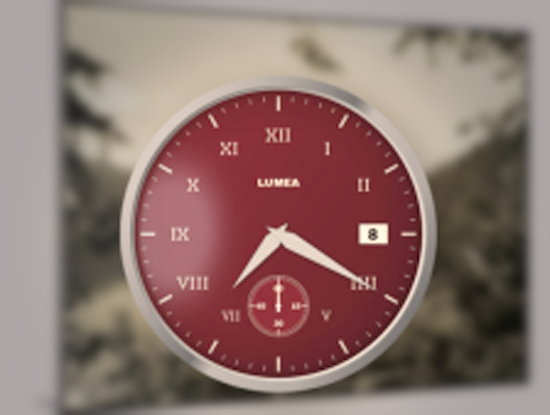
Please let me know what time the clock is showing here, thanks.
7:20
